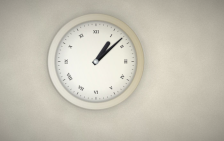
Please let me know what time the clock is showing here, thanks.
1:08
